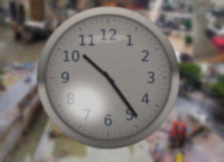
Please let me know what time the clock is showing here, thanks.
10:24
